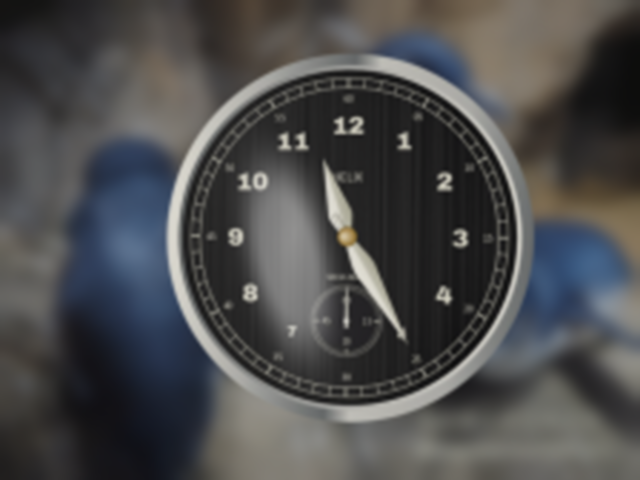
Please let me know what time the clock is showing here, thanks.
11:25
